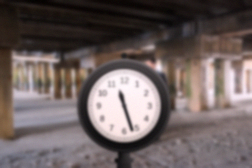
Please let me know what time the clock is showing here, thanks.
11:27
